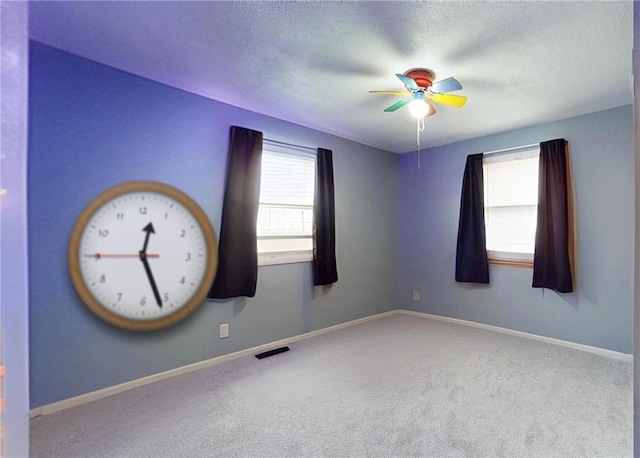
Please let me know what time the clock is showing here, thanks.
12:26:45
